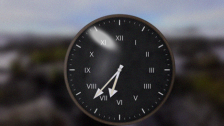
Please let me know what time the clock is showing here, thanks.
6:37
